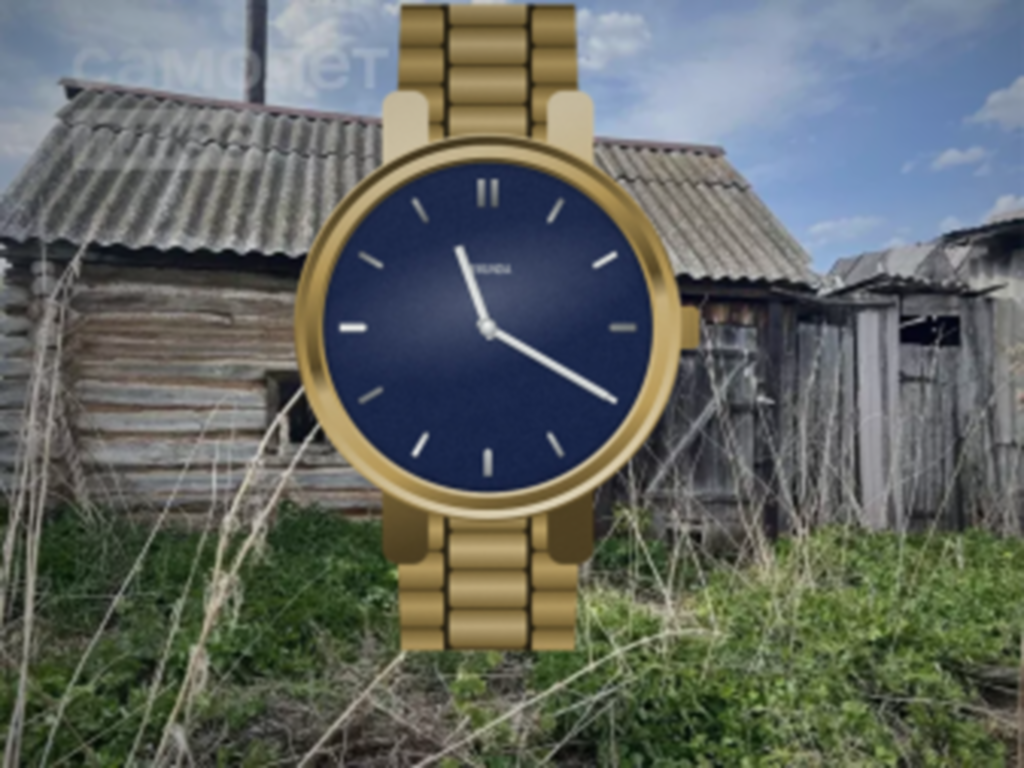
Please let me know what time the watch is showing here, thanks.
11:20
